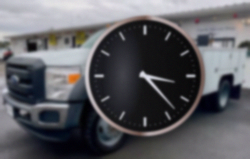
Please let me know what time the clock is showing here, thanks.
3:23
